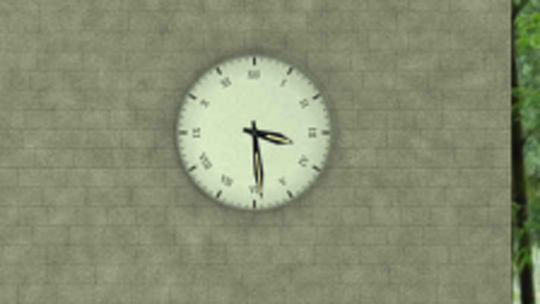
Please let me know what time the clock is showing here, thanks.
3:29
